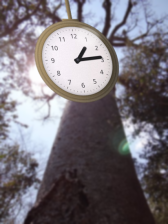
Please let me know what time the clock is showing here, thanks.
1:14
